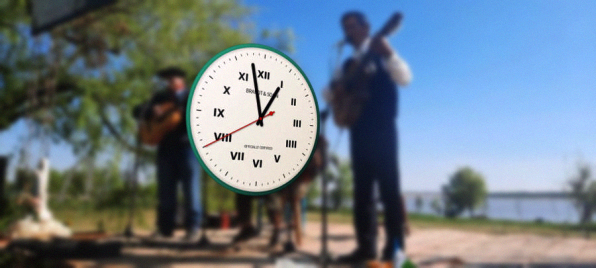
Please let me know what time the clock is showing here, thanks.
12:57:40
